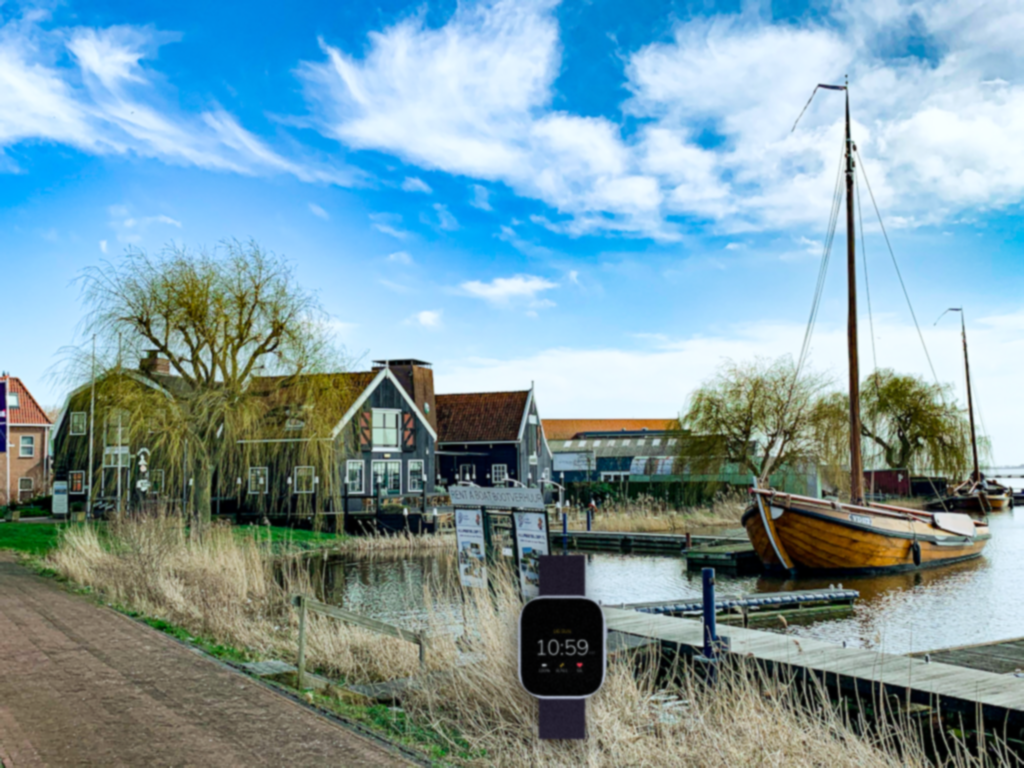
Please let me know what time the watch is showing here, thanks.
10:59
